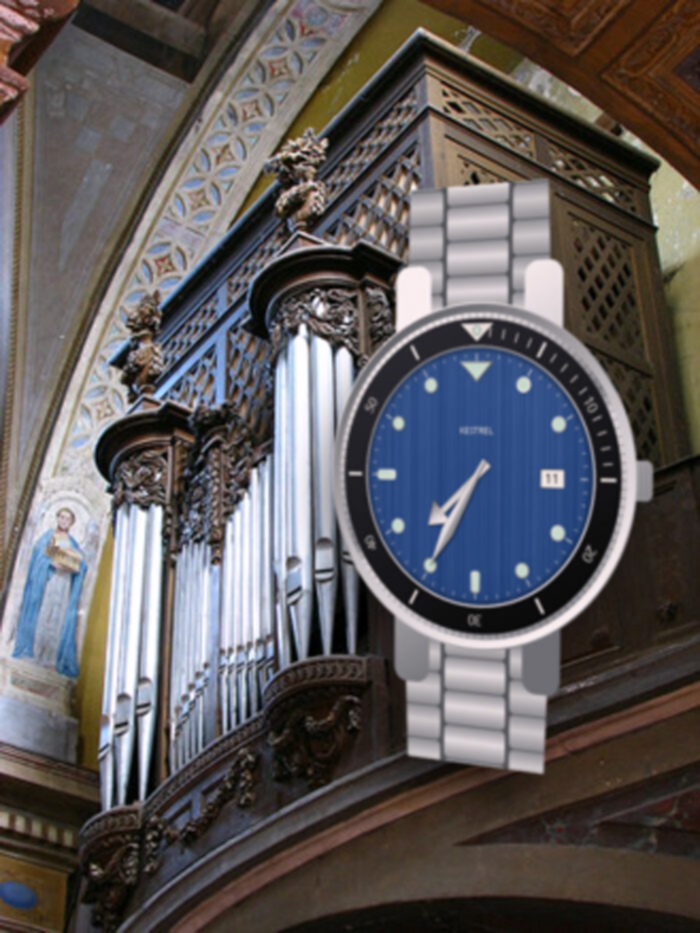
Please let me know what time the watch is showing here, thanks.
7:35
